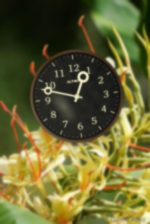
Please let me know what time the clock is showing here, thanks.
12:48
